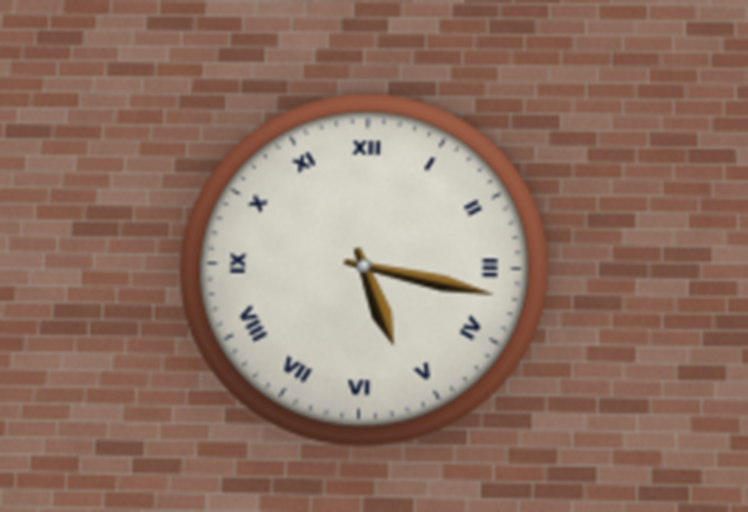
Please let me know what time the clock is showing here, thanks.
5:17
